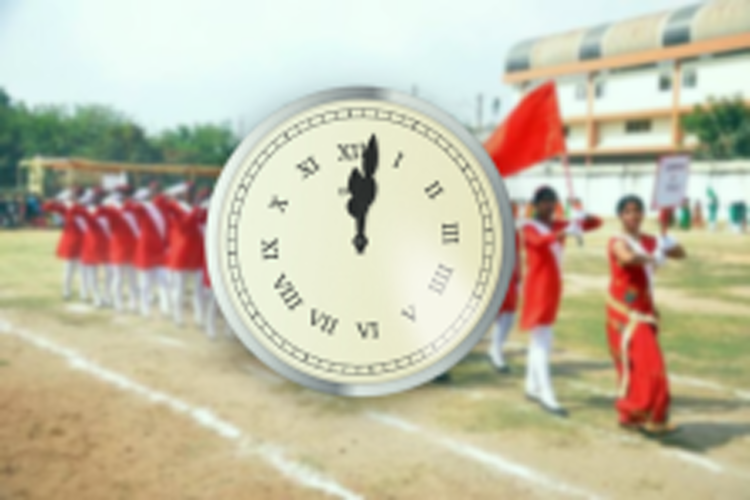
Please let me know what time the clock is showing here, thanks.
12:02
